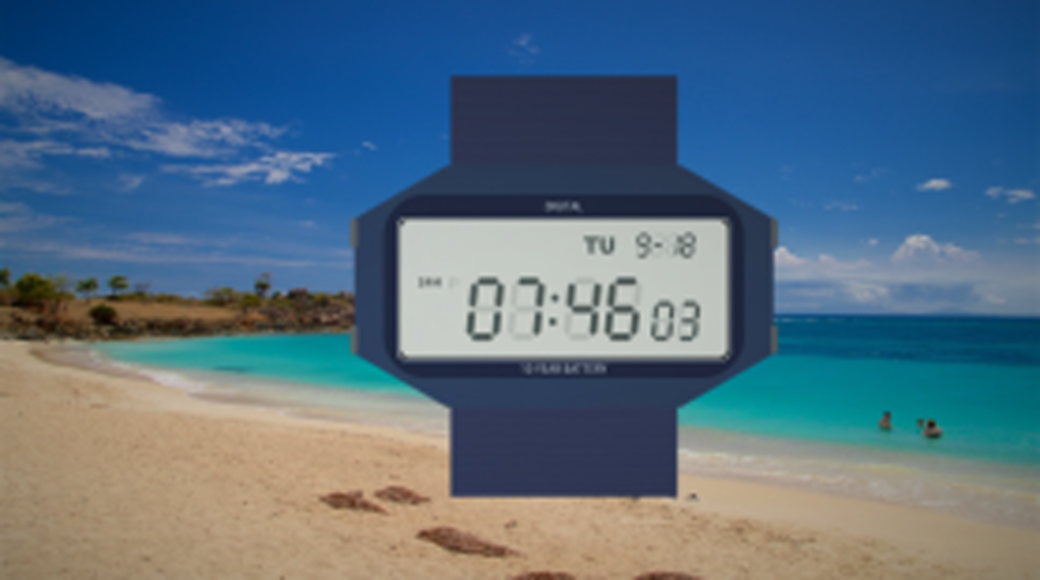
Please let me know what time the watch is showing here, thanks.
7:46:03
